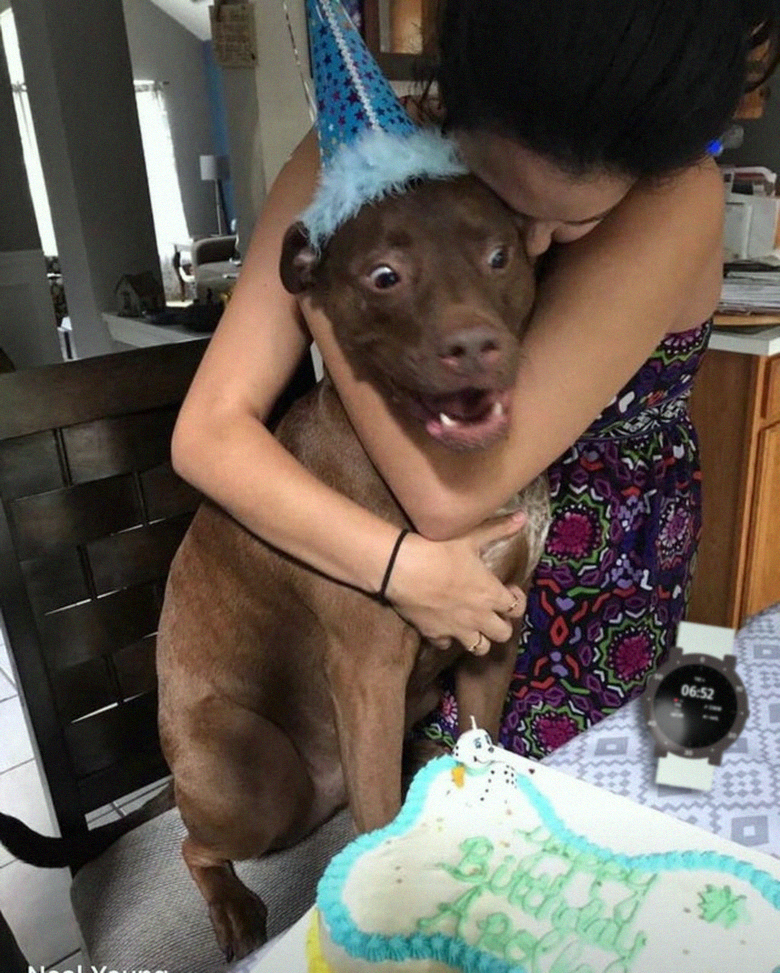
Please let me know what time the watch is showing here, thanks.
6:52
